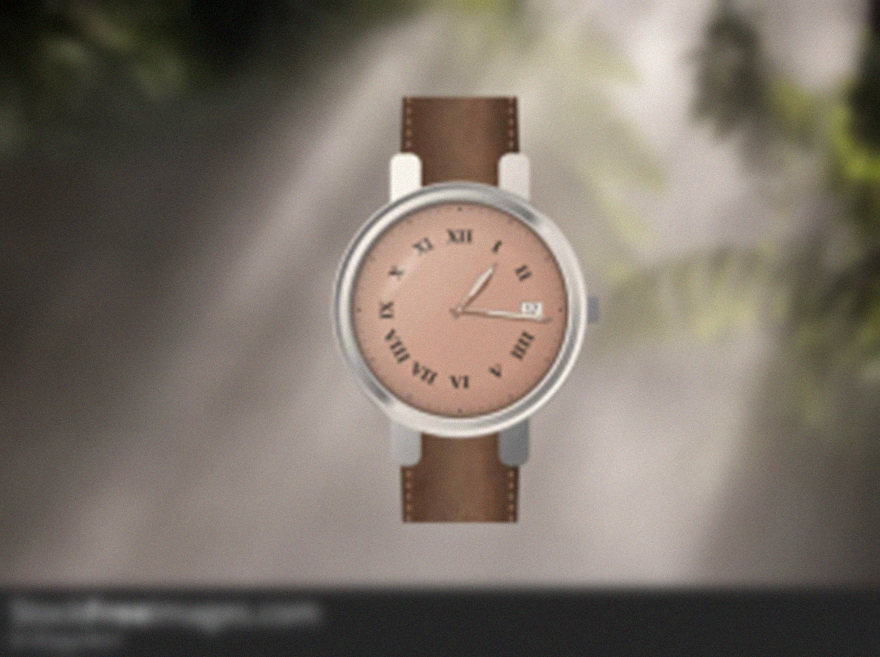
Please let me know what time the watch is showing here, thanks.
1:16
